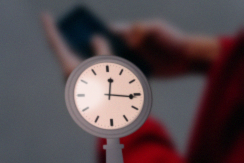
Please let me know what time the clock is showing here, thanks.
12:16
